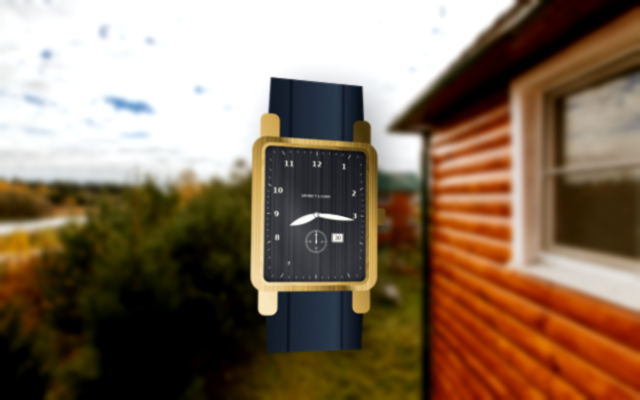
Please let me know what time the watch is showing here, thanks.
8:16
